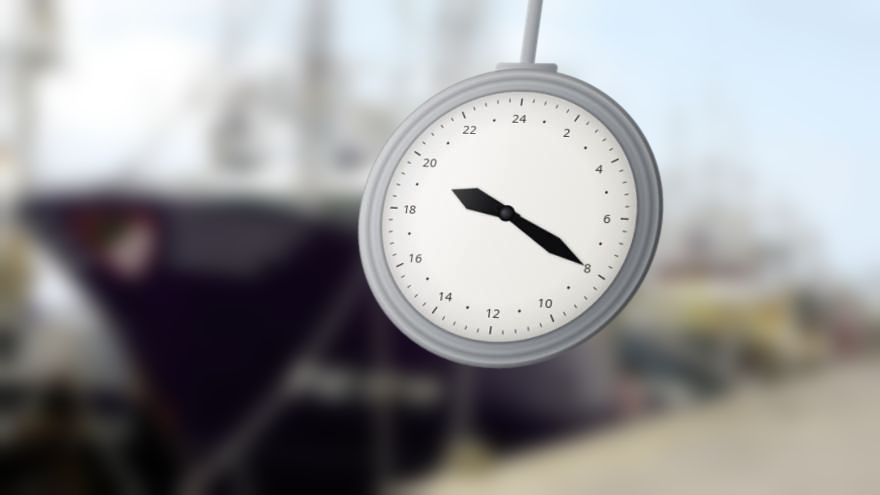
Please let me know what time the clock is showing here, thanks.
19:20
